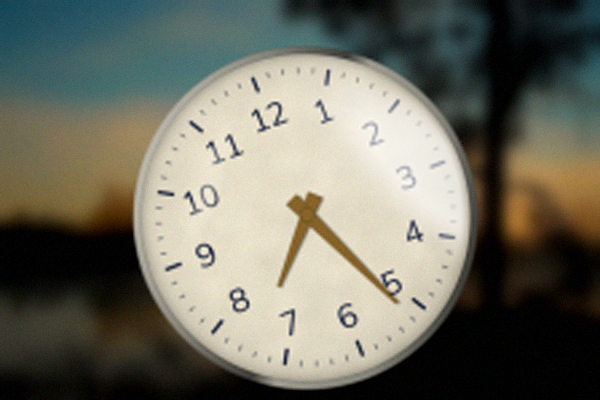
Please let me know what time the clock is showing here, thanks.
7:26
